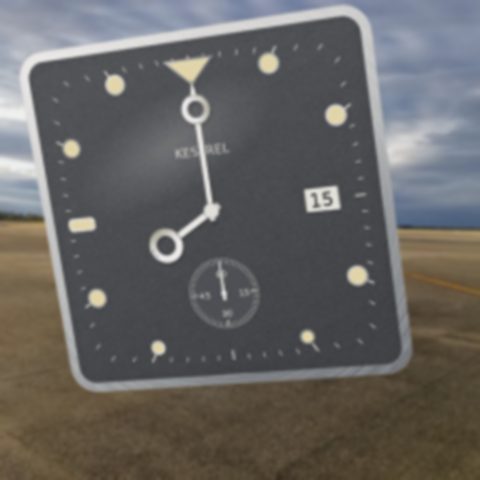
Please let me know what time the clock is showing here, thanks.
8:00
